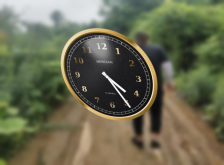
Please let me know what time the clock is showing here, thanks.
4:25
